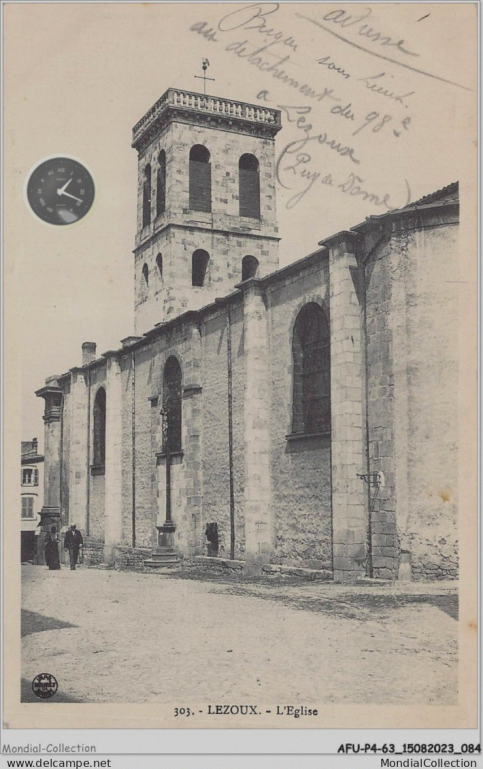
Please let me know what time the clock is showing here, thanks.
1:19
